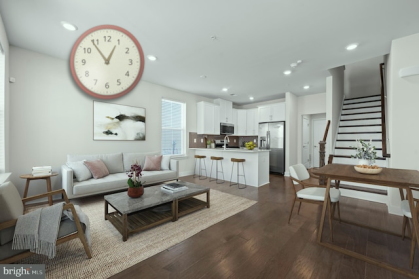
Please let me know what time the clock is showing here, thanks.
12:54
